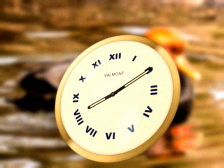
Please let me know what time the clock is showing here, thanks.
8:10
